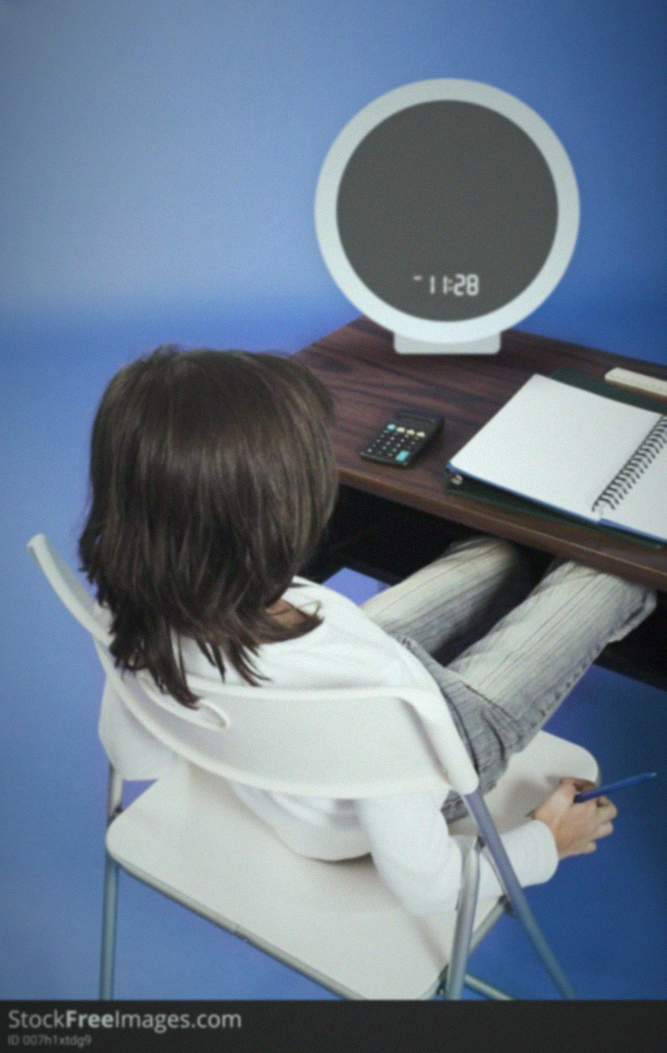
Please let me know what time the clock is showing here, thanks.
11:28
